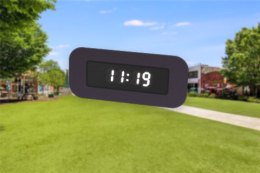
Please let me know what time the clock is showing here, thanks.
11:19
